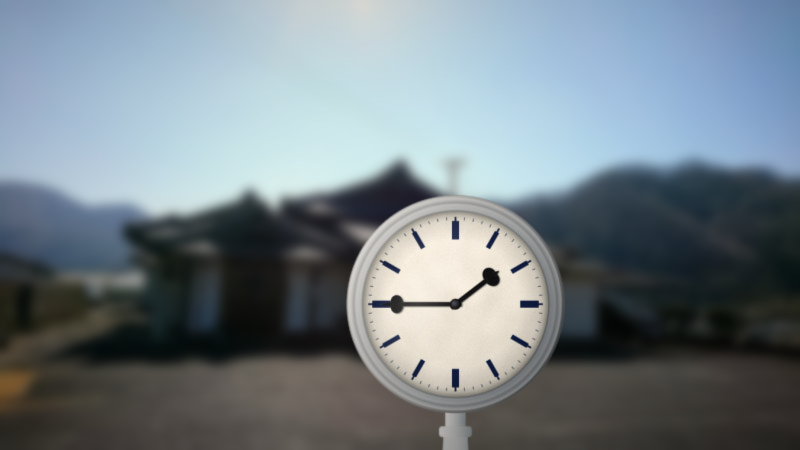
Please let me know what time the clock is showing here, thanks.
1:45
